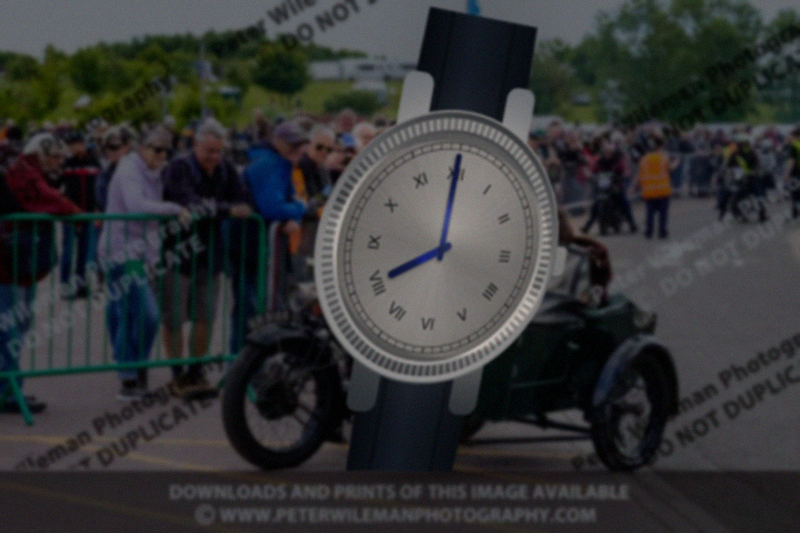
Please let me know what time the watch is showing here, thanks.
8:00
